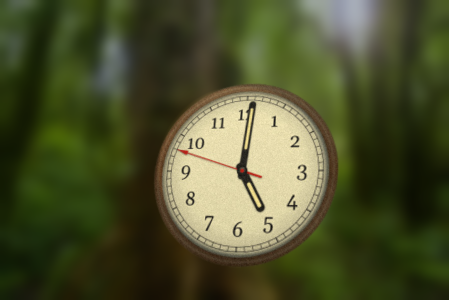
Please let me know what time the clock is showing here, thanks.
5:00:48
